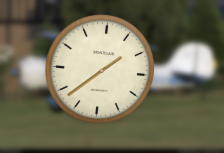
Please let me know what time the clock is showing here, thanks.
1:38
